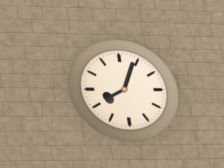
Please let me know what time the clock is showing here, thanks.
8:04
